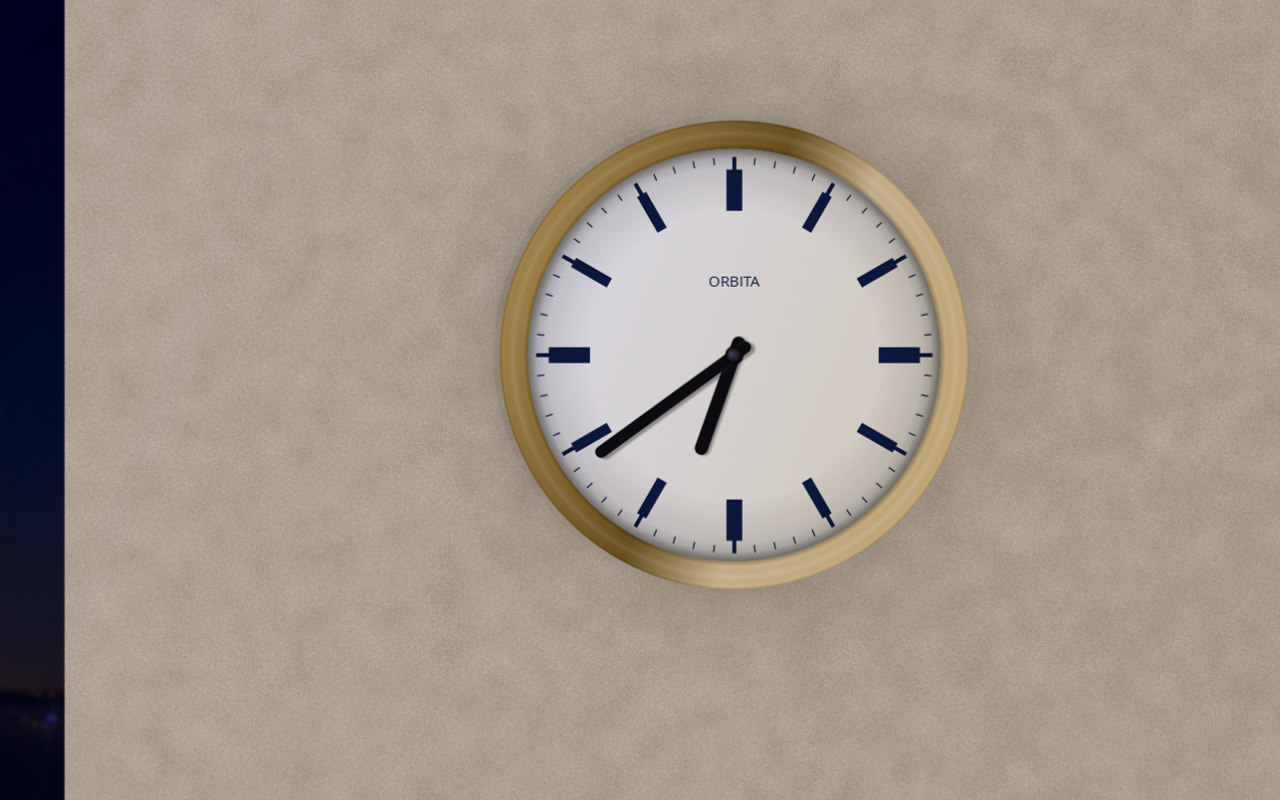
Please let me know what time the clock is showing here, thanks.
6:39
